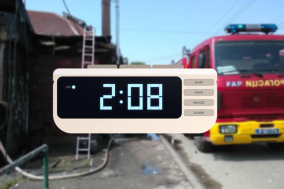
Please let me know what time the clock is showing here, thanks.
2:08
